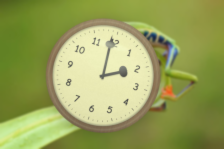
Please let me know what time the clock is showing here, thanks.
1:59
